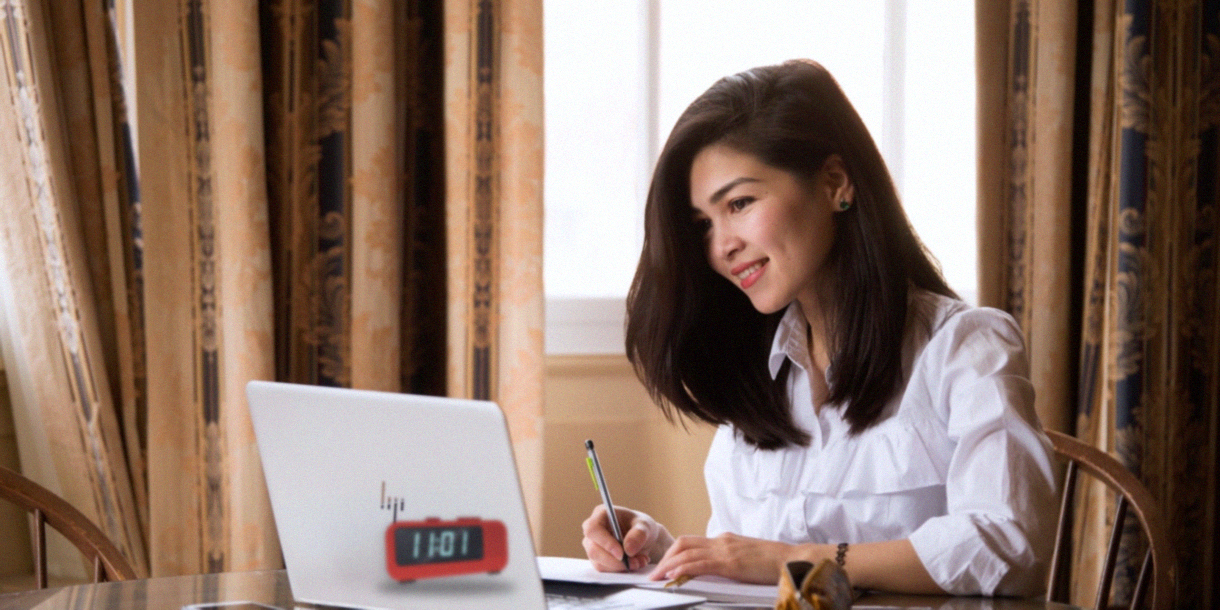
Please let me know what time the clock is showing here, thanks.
11:01
